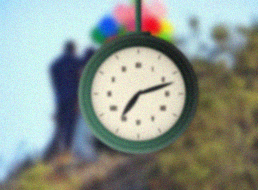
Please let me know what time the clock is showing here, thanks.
7:12
